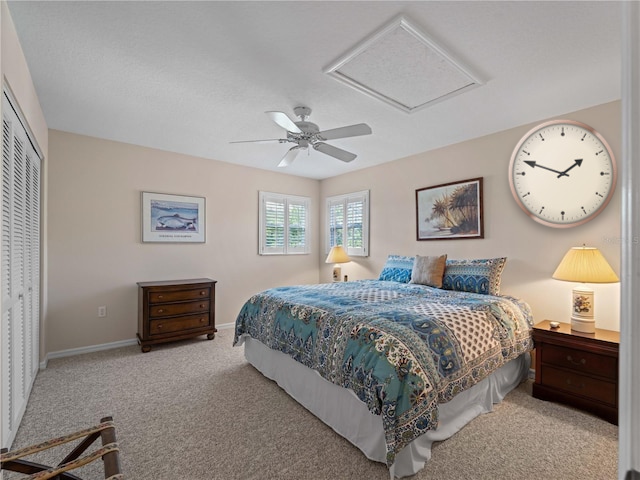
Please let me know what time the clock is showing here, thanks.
1:48
